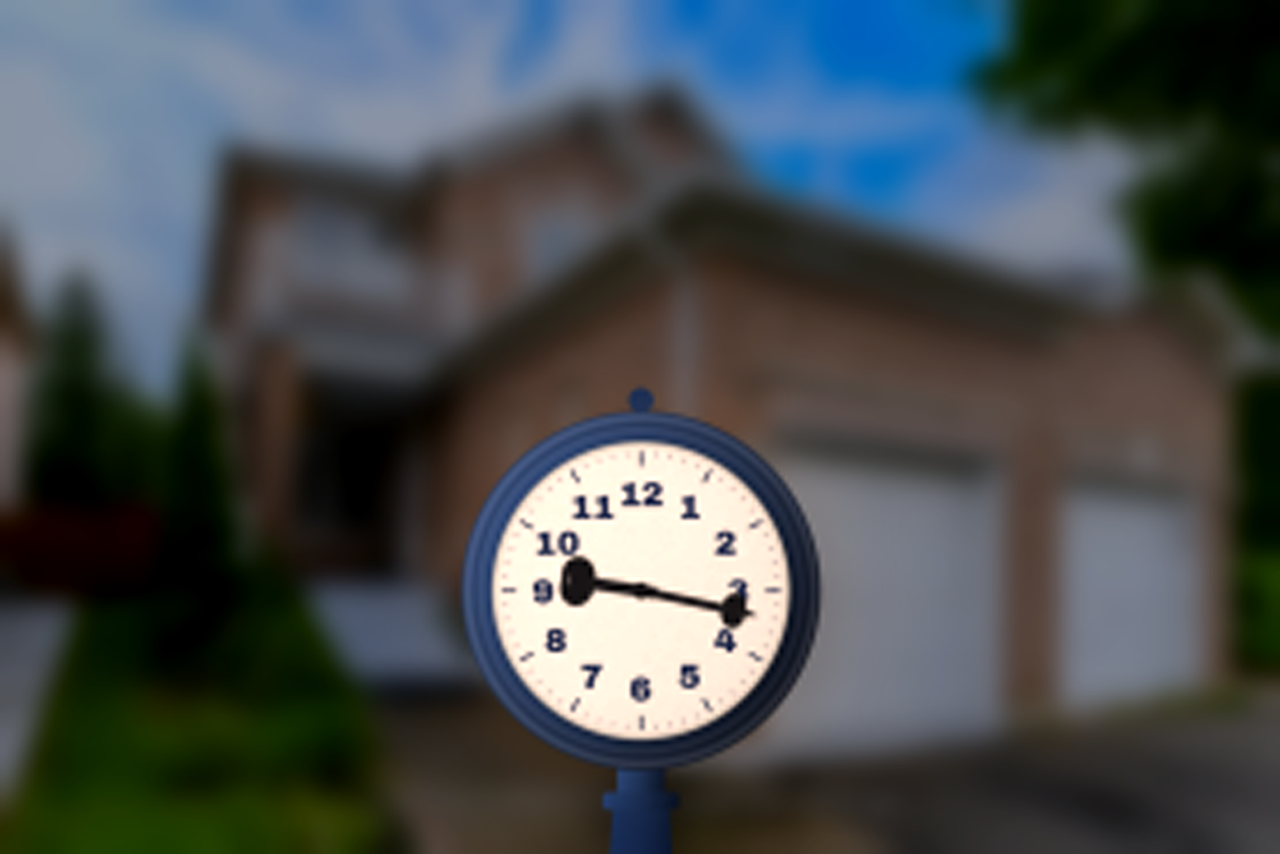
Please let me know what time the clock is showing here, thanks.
9:17
